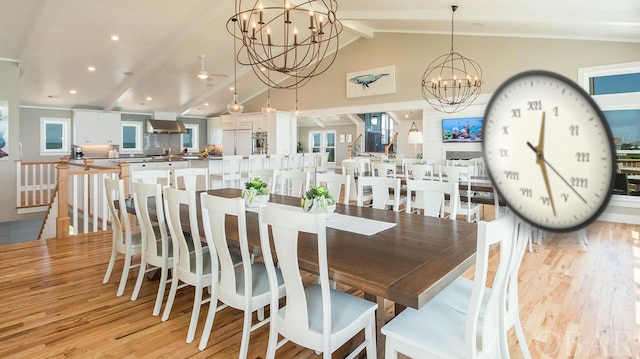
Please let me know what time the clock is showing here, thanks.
12:28:22
